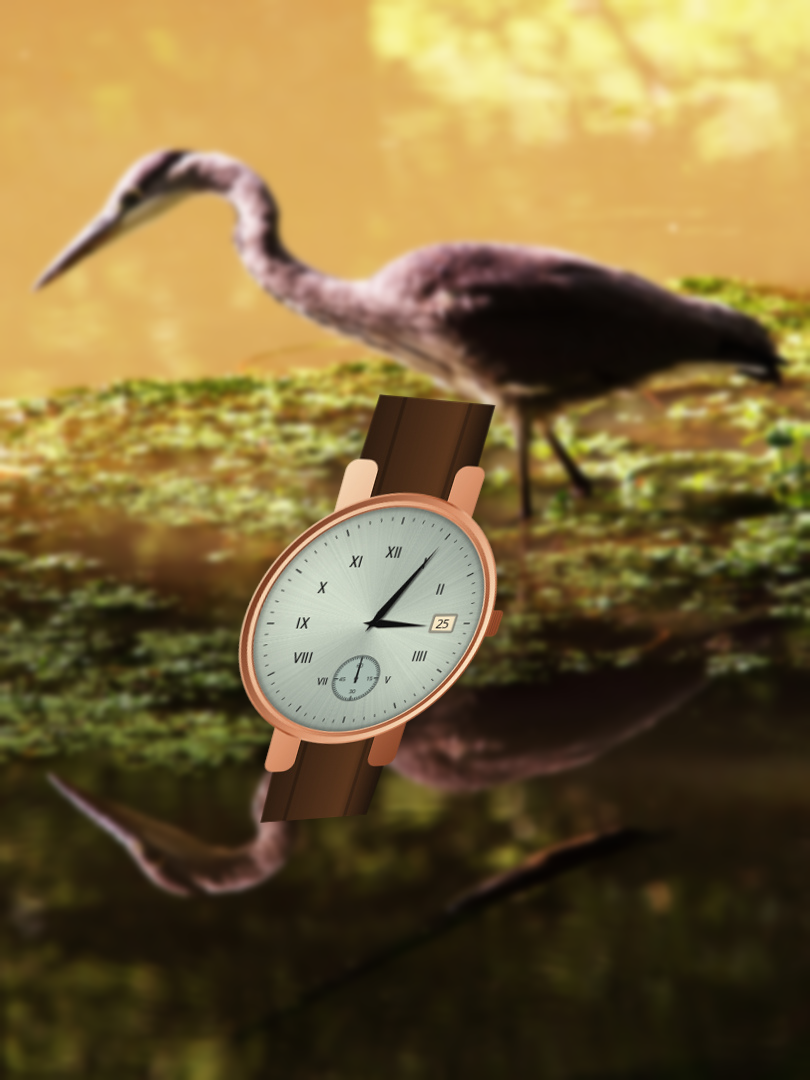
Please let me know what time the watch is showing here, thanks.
3:05
